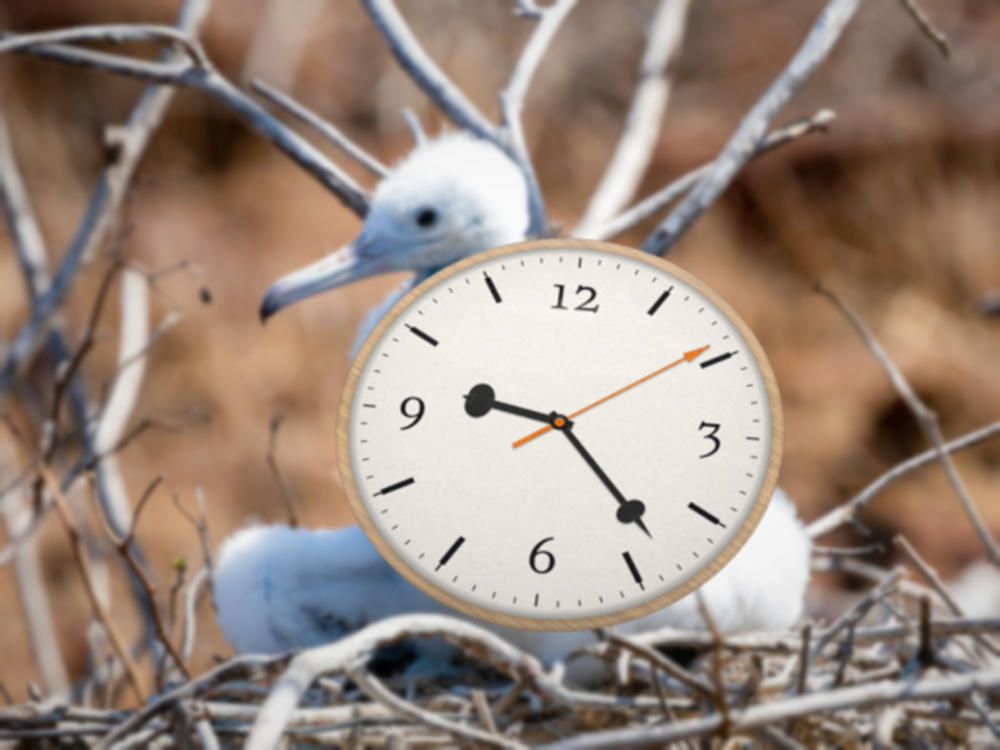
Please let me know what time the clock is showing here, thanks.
9:23:09
